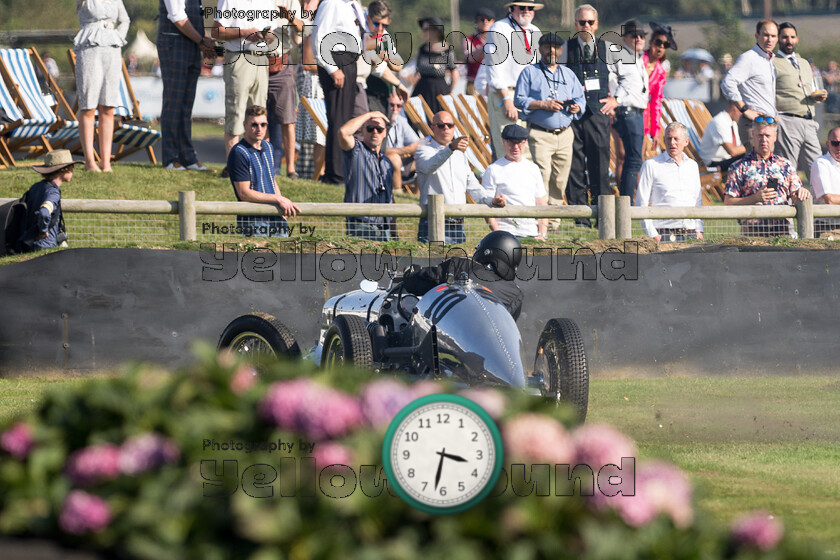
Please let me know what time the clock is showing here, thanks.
3:32
